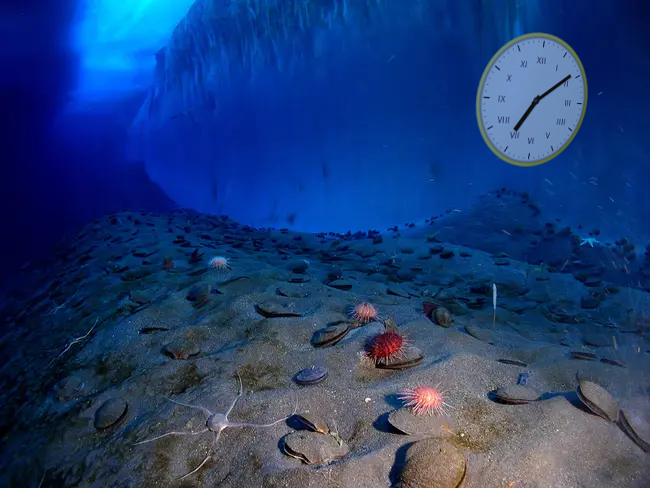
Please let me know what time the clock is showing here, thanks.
7:09
